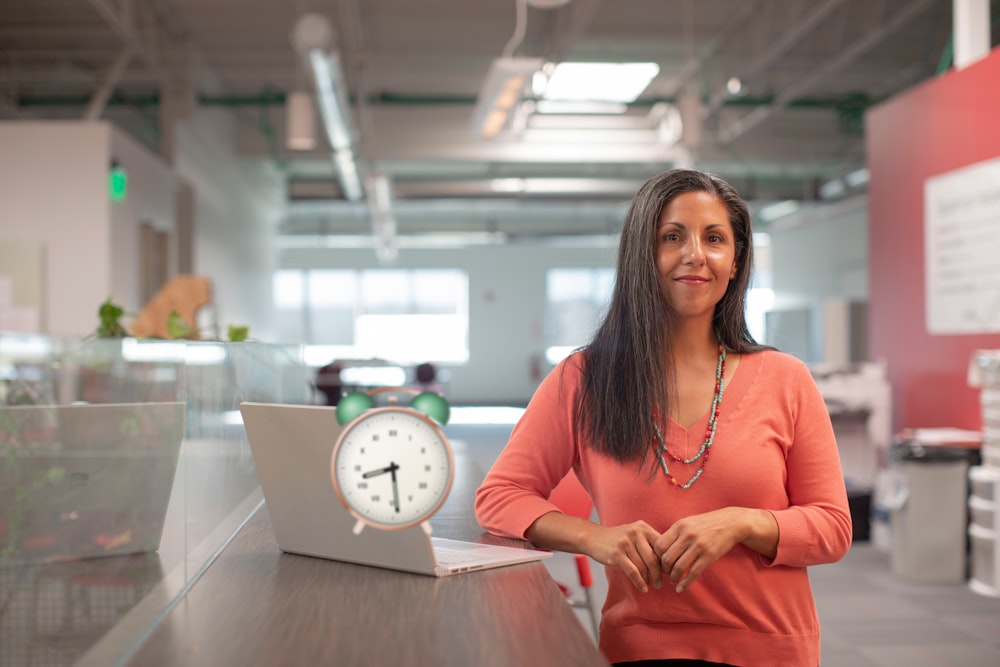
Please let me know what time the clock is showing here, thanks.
8:29
